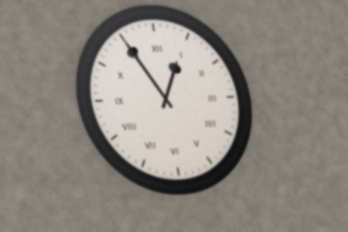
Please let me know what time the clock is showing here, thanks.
12:55
